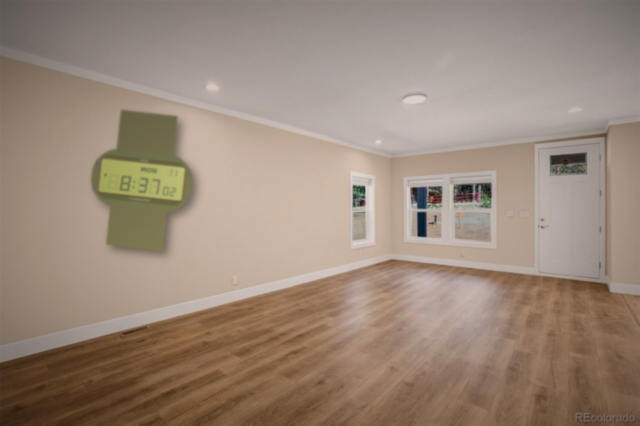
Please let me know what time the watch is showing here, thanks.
8:37
